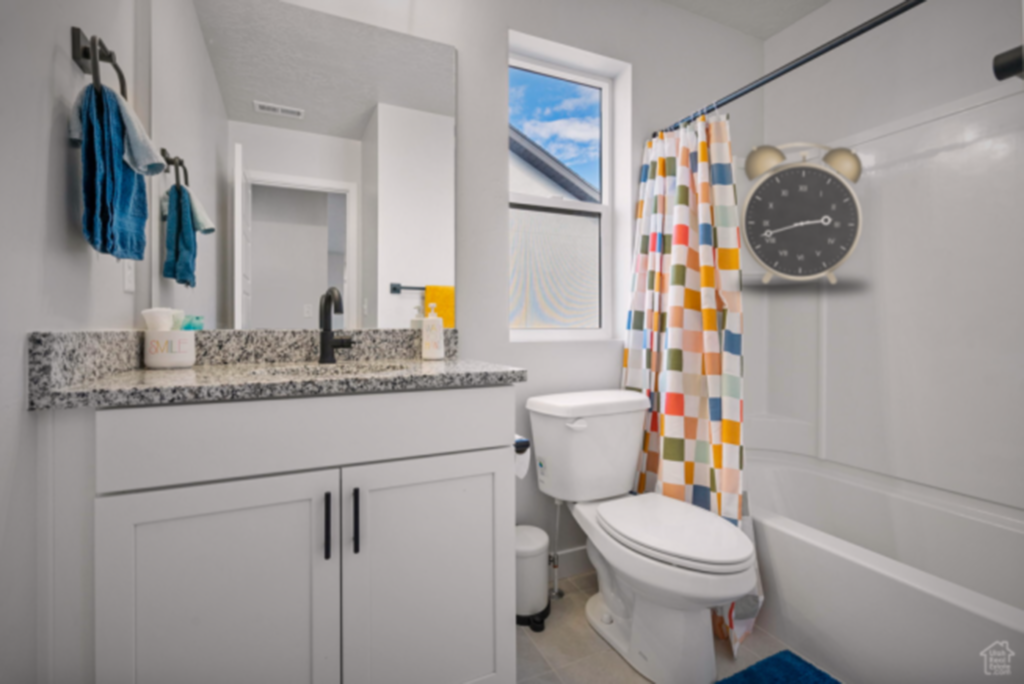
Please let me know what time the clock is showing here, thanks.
2:42
